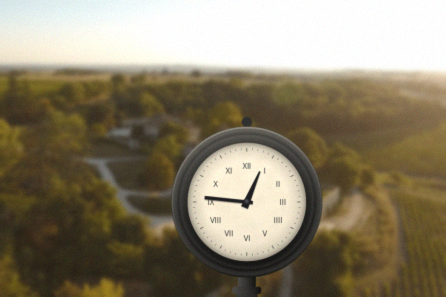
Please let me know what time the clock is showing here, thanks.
12:46
